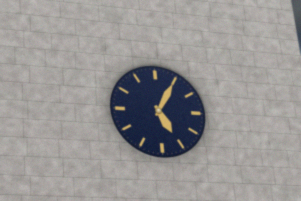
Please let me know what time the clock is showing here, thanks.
5:05
